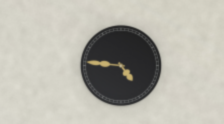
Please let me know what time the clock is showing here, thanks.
4:46
